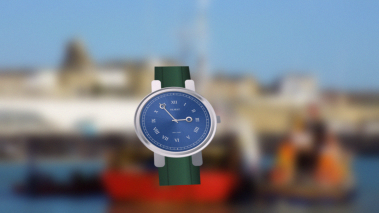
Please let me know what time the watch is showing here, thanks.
2:54
